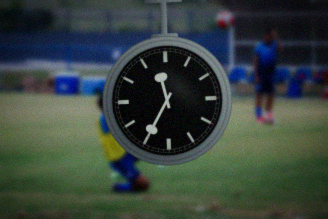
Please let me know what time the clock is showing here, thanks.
11:35
